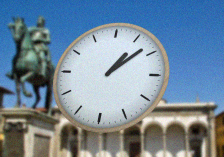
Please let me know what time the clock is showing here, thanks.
1:08
